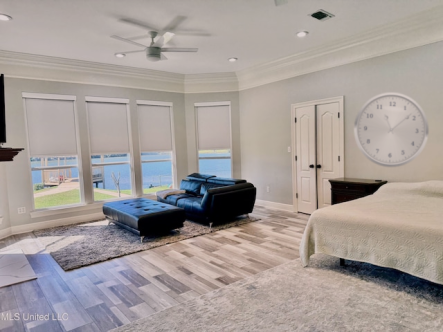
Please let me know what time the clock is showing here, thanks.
11:08
